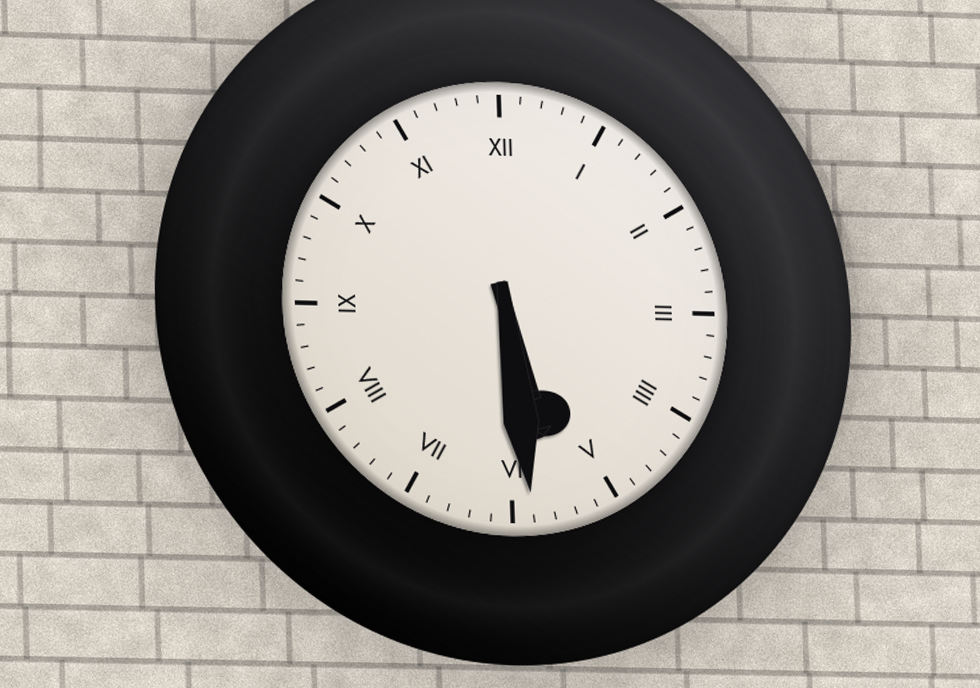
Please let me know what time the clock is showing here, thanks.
5:29
